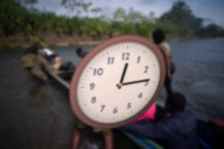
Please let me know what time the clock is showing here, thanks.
12:14
